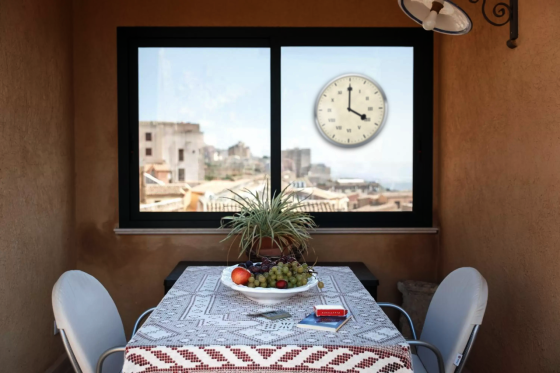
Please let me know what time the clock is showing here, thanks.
4:00
